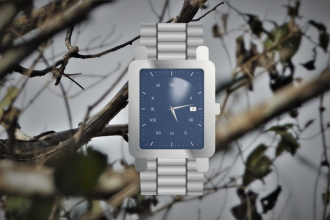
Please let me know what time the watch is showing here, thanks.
5:13
